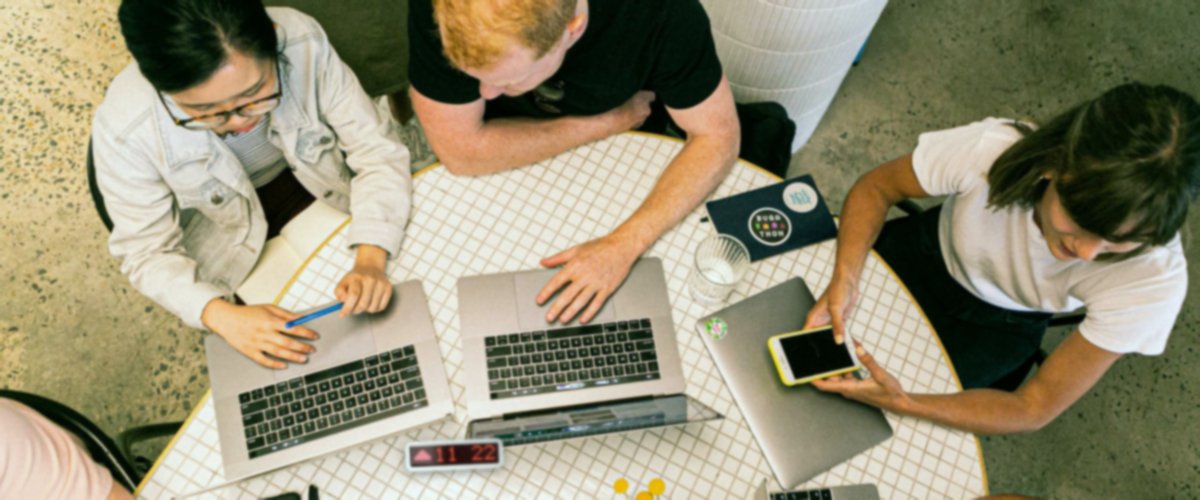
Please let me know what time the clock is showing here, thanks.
11:22
